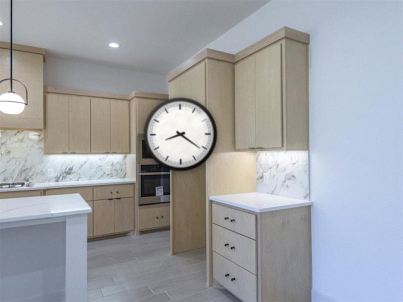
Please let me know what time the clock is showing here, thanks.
8:21
